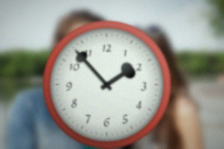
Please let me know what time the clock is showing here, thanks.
1:53
